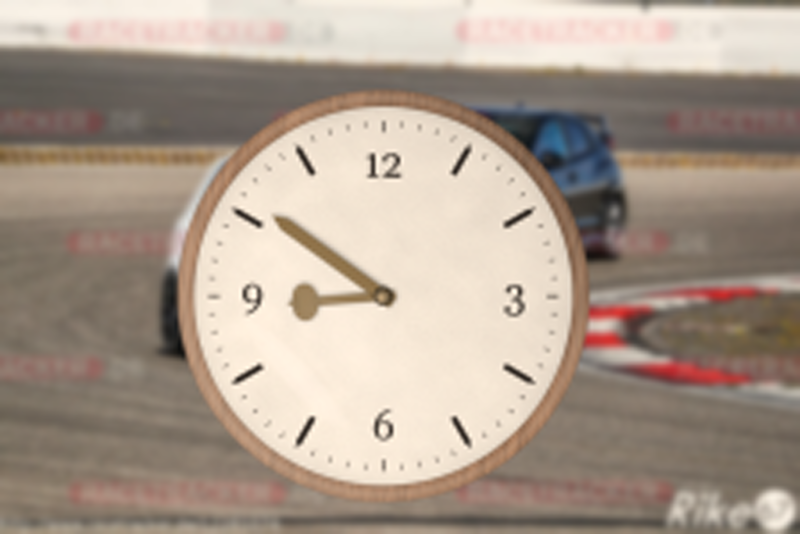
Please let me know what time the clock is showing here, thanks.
8:51
